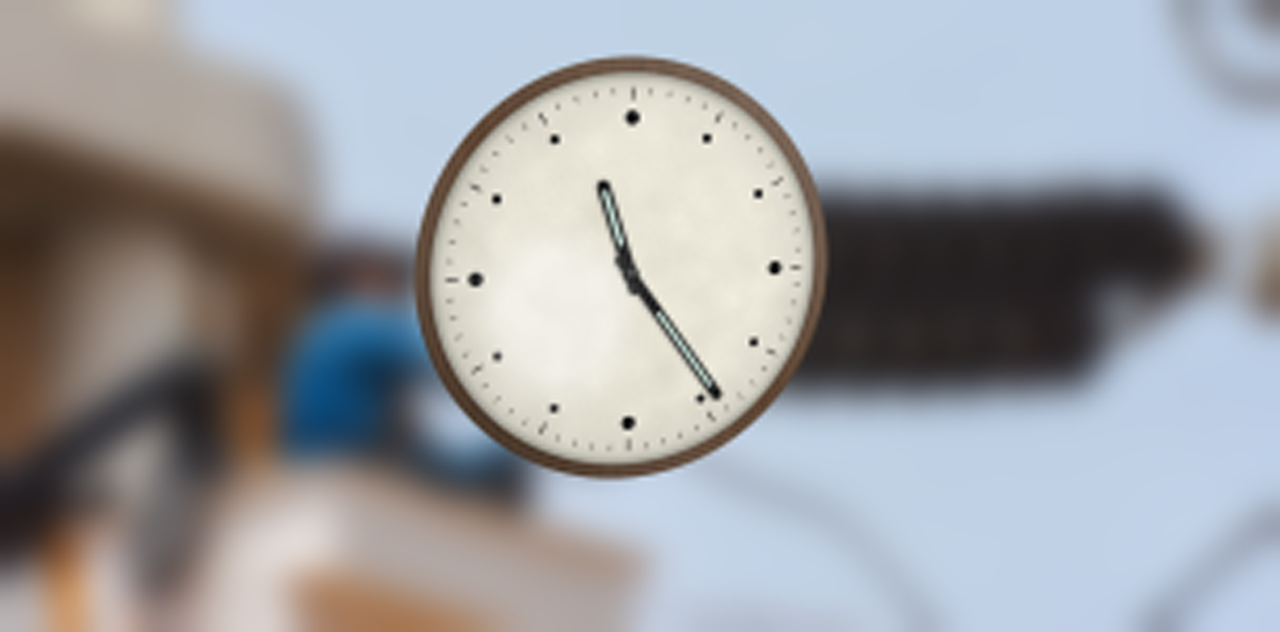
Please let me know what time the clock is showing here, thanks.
11:24
